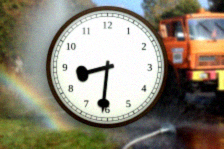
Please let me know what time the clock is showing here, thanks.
8:31
